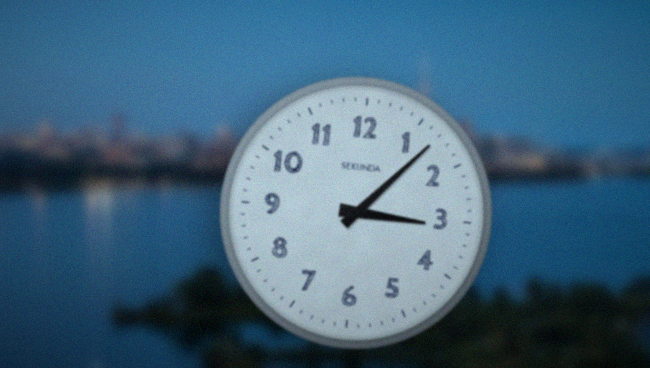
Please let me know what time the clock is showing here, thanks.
3:07
